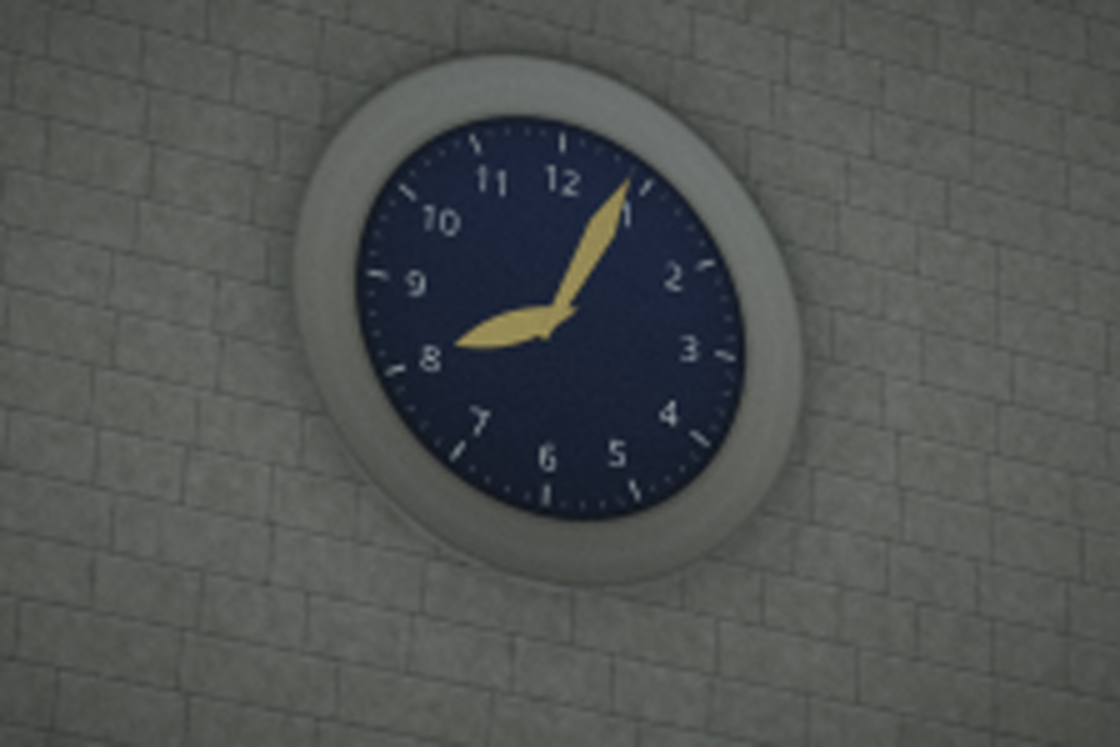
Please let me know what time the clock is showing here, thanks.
8:04
